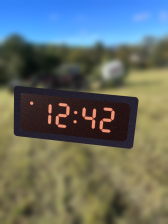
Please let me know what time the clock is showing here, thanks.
12:42
